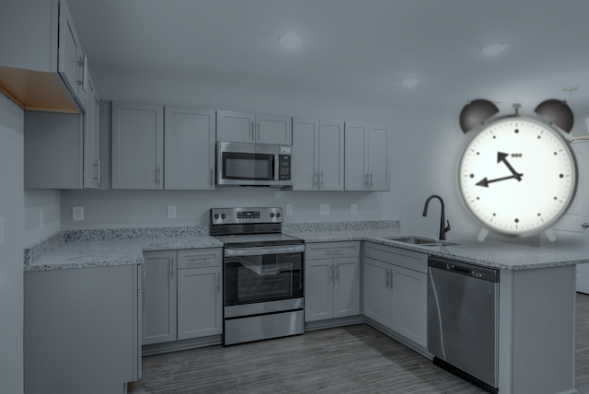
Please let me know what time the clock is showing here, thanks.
10:43
